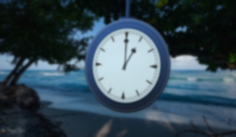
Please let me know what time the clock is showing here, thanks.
1:00
